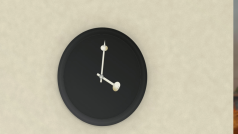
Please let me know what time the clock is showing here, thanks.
4:01
